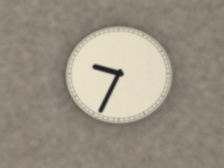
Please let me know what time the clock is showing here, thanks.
9:34
